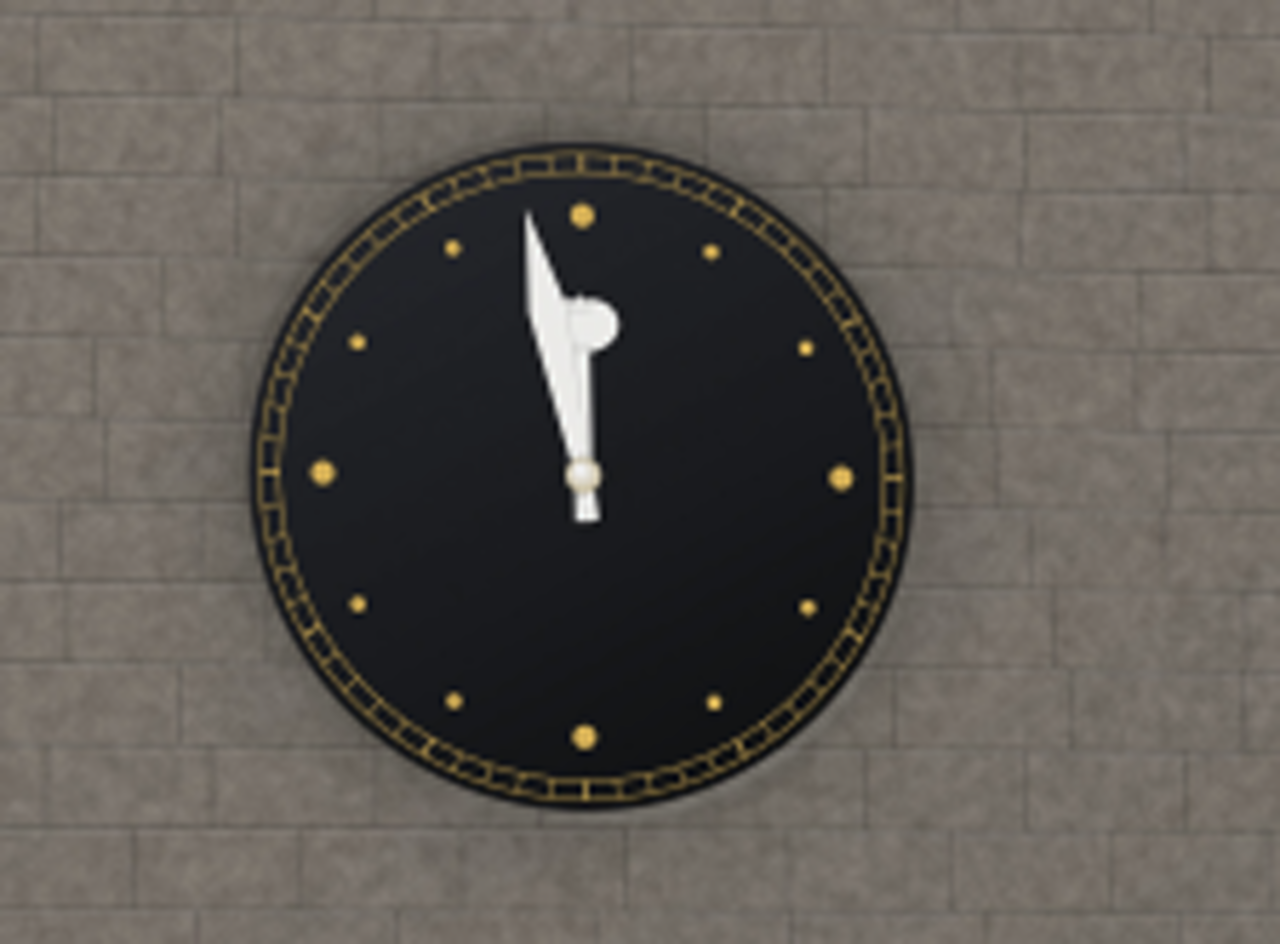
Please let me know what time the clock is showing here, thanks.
11:58
